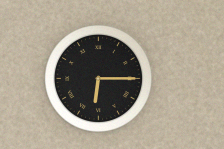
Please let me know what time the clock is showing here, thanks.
6:15
